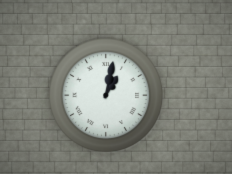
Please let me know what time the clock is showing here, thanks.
1:02
